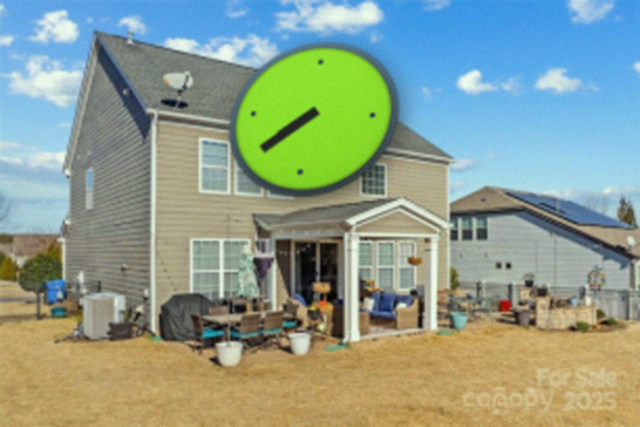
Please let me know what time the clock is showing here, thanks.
7:38
